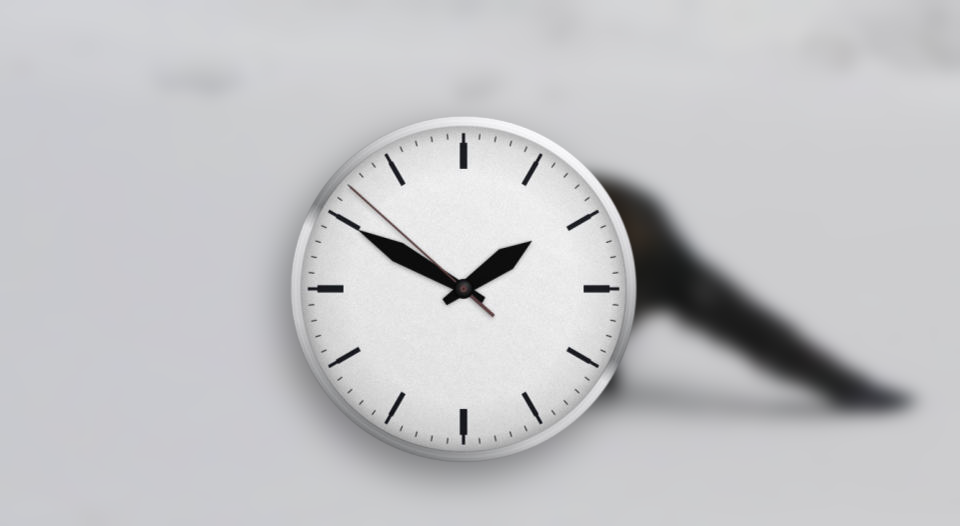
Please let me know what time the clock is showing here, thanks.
1:49:52
